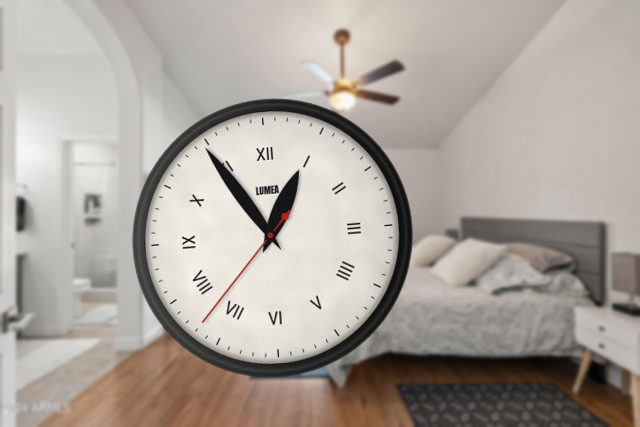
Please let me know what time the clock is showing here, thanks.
12:54:37
